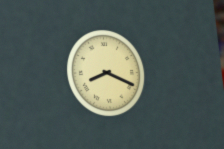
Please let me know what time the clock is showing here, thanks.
8:19
